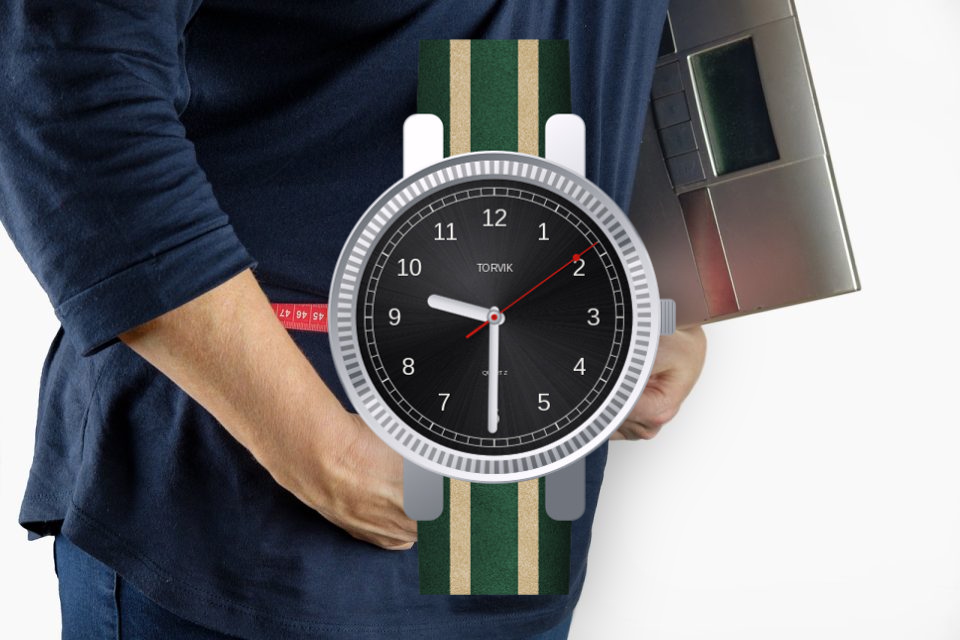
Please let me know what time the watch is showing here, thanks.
9:30:09
